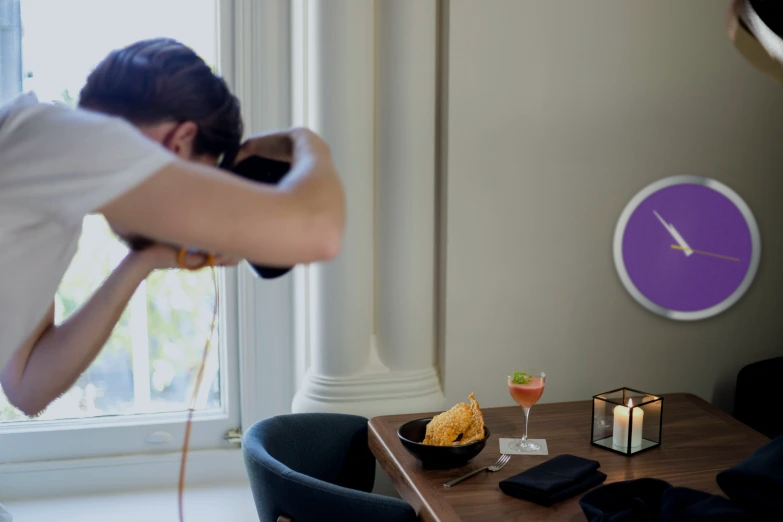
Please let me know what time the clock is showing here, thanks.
10:53:17
